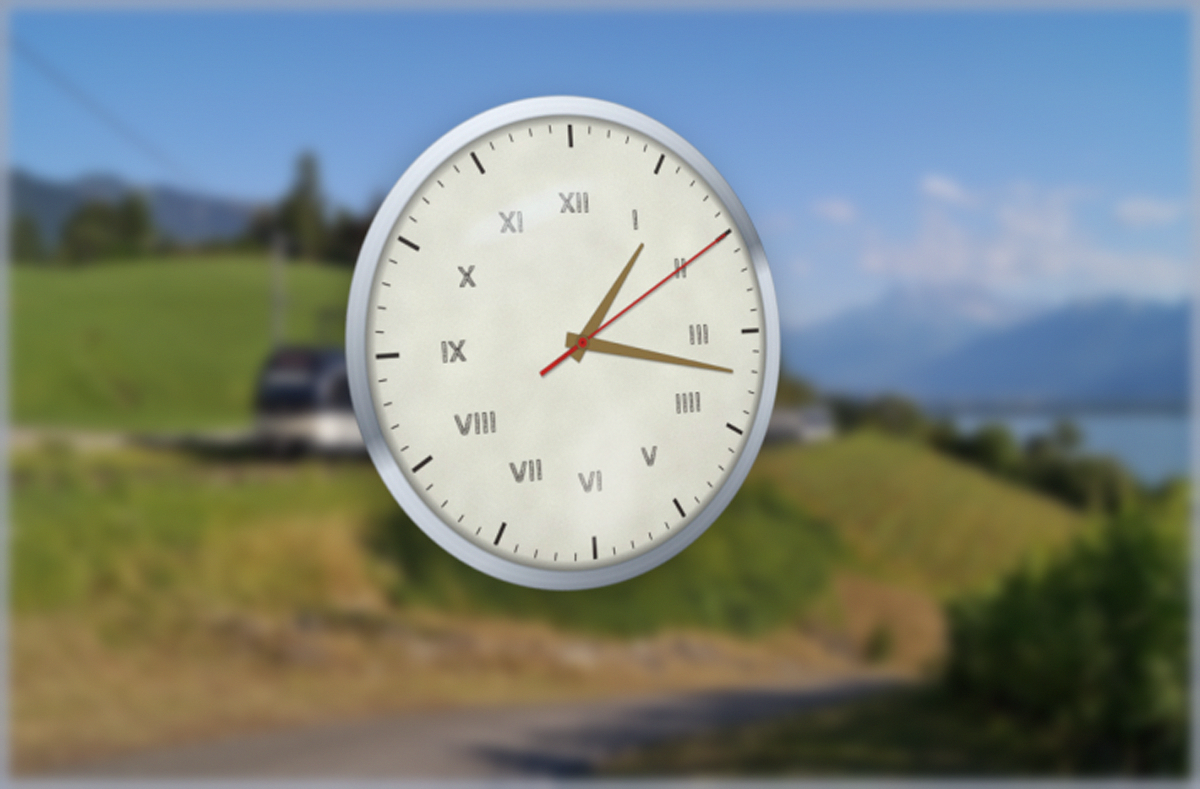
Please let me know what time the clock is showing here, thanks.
1:17:10
